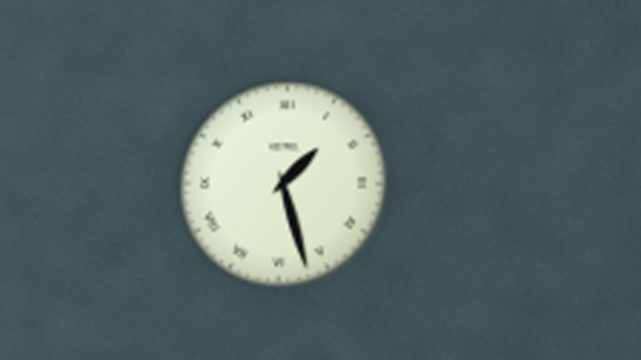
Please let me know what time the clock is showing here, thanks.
1:27
